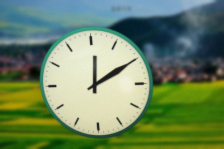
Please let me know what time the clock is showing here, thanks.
12:10
